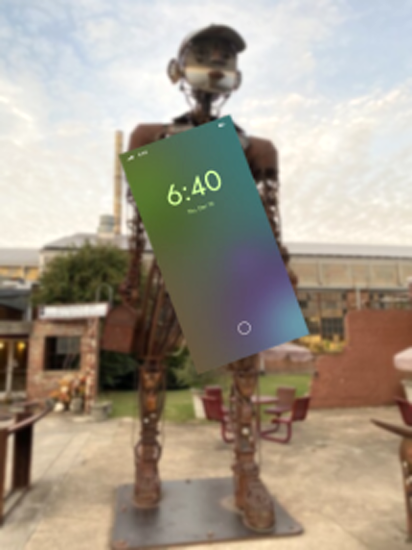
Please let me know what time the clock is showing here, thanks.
6:40
